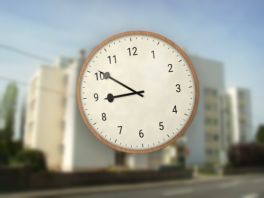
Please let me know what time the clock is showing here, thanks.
8:51
